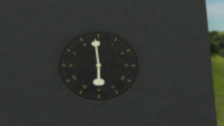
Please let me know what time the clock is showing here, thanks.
5:59
